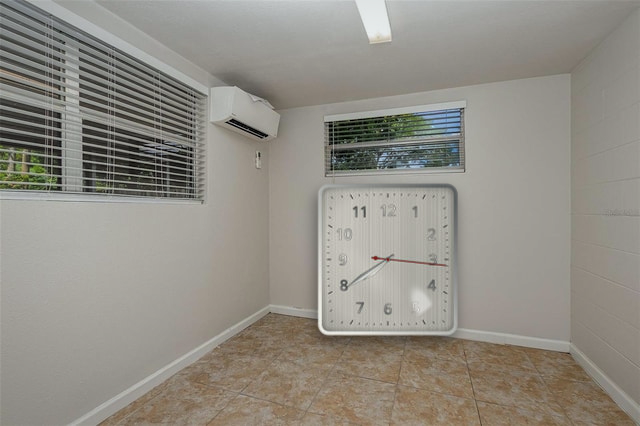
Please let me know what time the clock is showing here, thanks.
7:39:16
